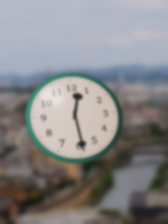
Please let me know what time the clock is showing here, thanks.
12:29
